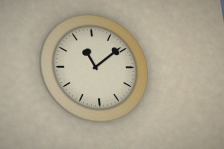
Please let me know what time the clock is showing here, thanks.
11:09
